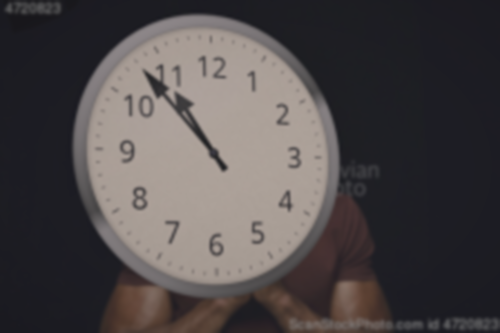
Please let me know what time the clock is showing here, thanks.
10:53
